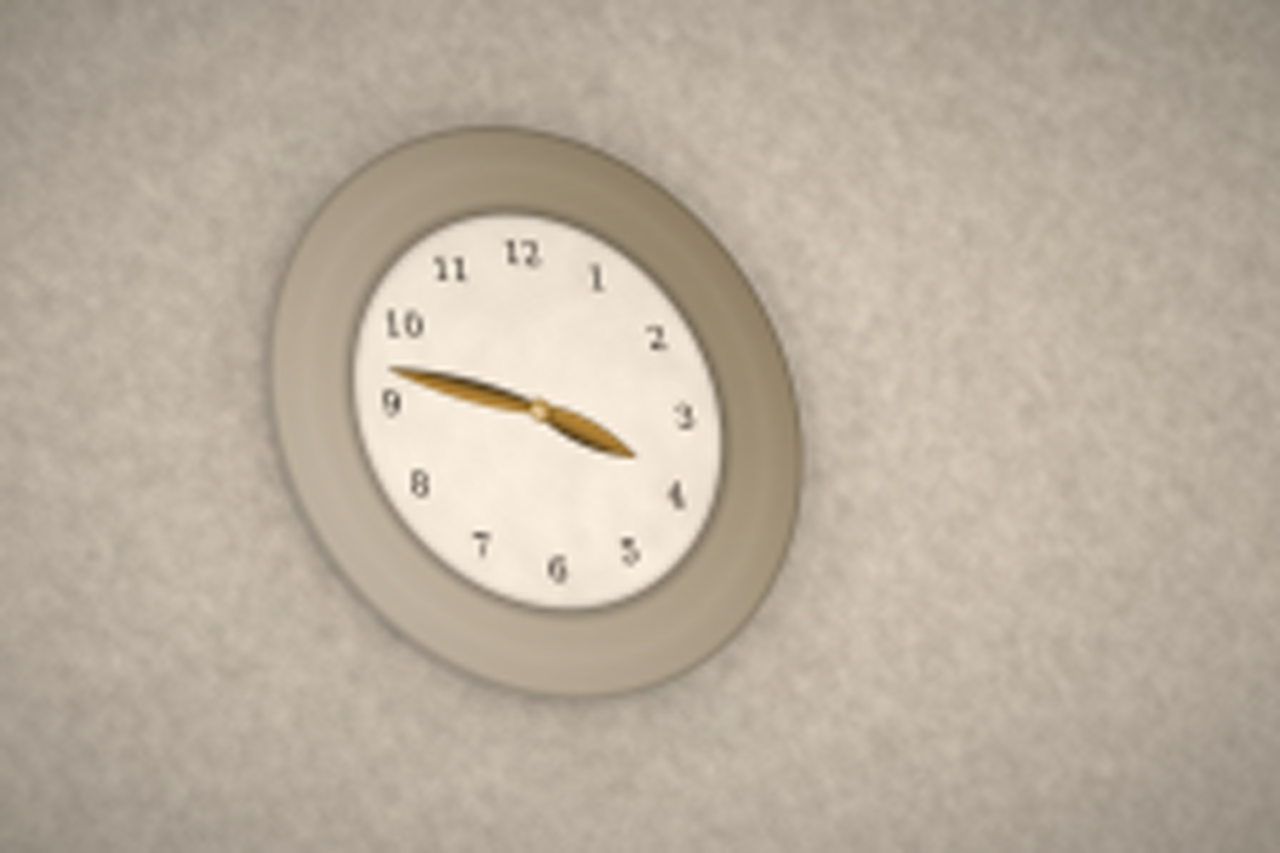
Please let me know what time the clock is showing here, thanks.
3:47
